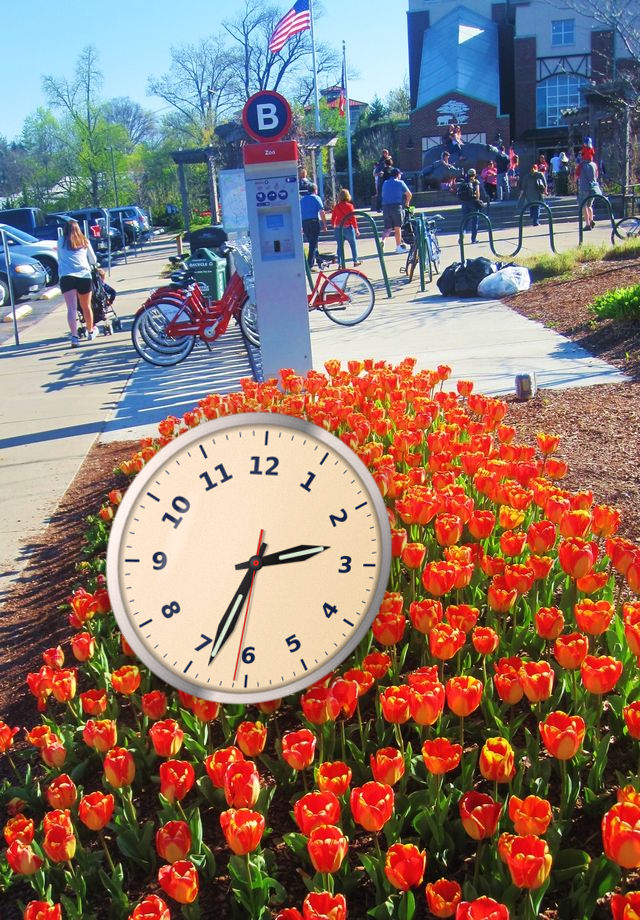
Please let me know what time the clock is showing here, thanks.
2:33:31
